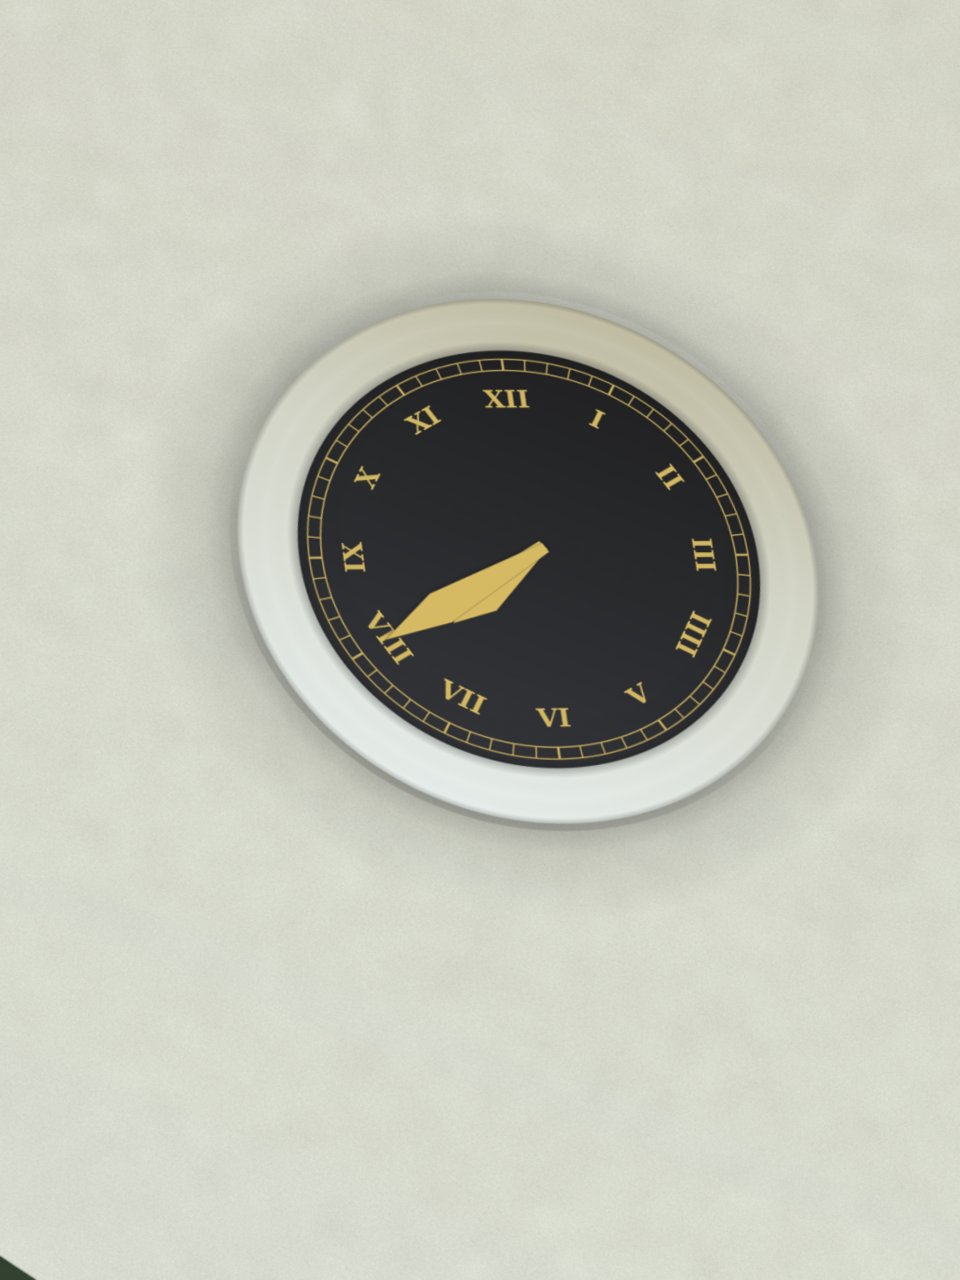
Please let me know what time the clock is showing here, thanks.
7:40
